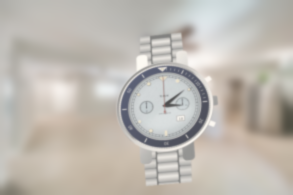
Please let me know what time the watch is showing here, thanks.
3:09
